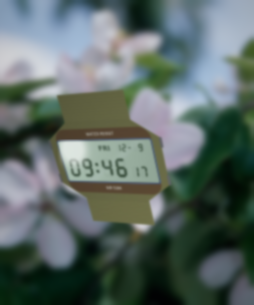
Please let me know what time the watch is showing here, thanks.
9:46
